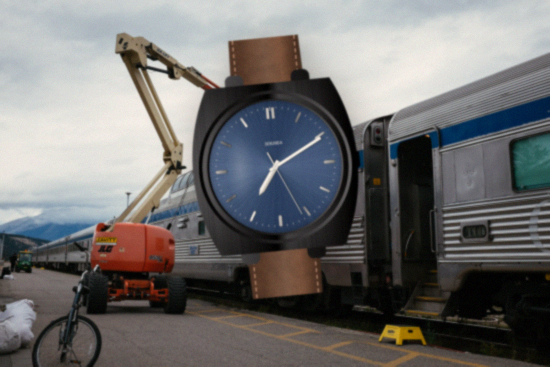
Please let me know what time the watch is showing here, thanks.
7:10:26
